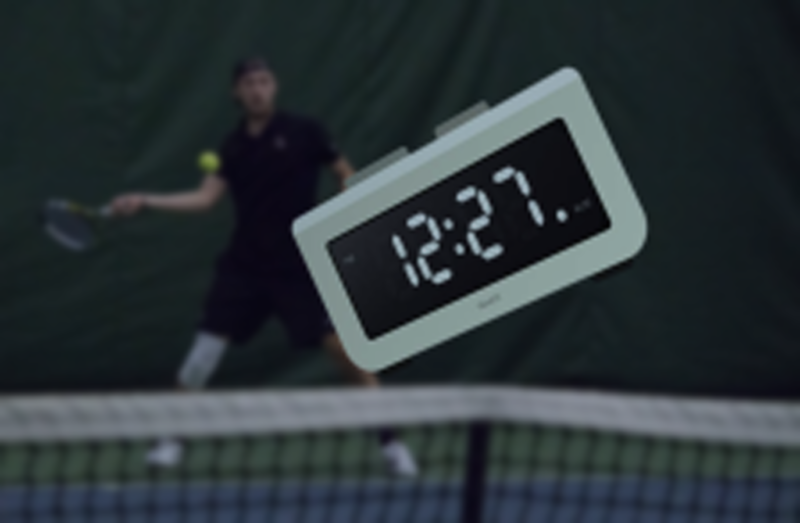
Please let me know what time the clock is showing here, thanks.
12:27
